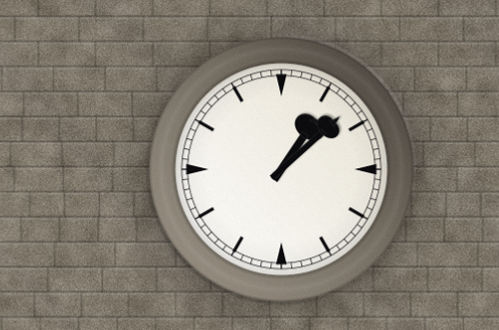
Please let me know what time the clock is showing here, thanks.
1:08
